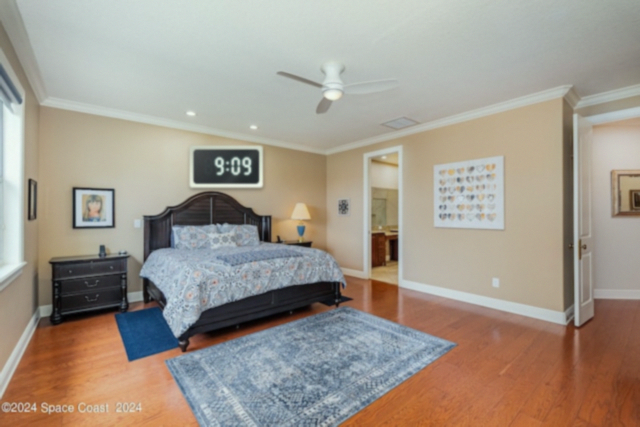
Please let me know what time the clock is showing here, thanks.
9:09
